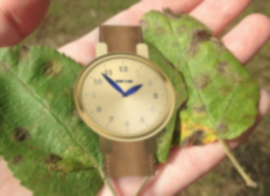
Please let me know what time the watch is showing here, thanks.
1:53
